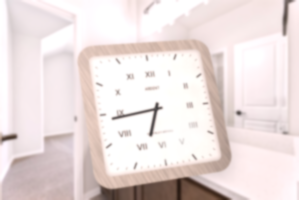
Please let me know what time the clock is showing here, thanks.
6:44
